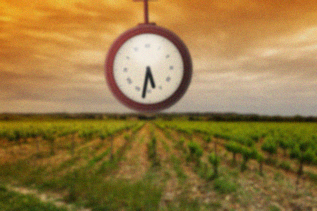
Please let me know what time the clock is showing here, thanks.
5:32
